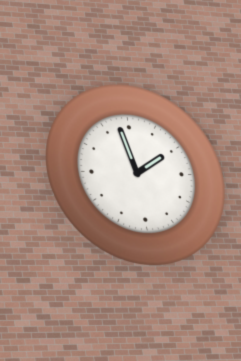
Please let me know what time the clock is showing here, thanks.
1:58
